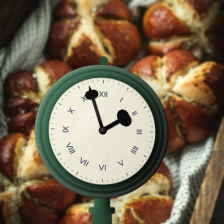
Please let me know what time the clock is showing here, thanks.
1:57
